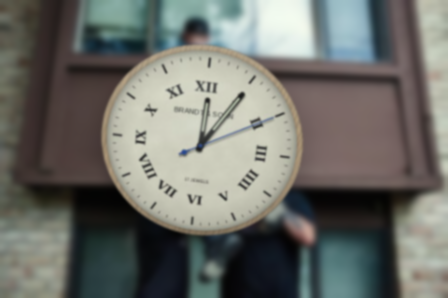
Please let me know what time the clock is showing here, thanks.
12:05:10
